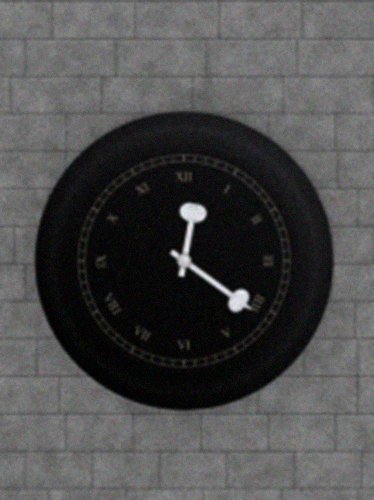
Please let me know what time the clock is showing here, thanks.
12:21
